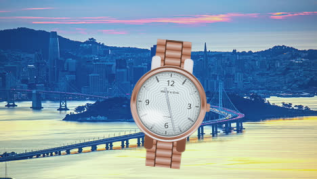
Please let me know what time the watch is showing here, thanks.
11:27
